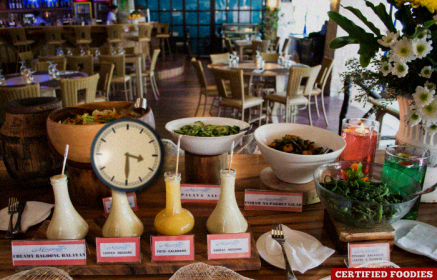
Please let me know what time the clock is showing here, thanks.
3:30
